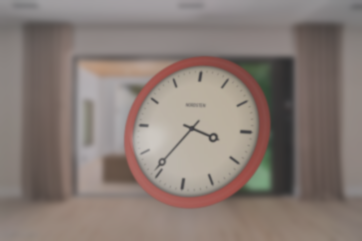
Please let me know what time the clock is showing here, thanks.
3:36
